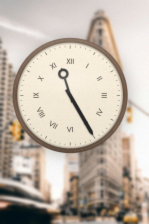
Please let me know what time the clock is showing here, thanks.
11:25
